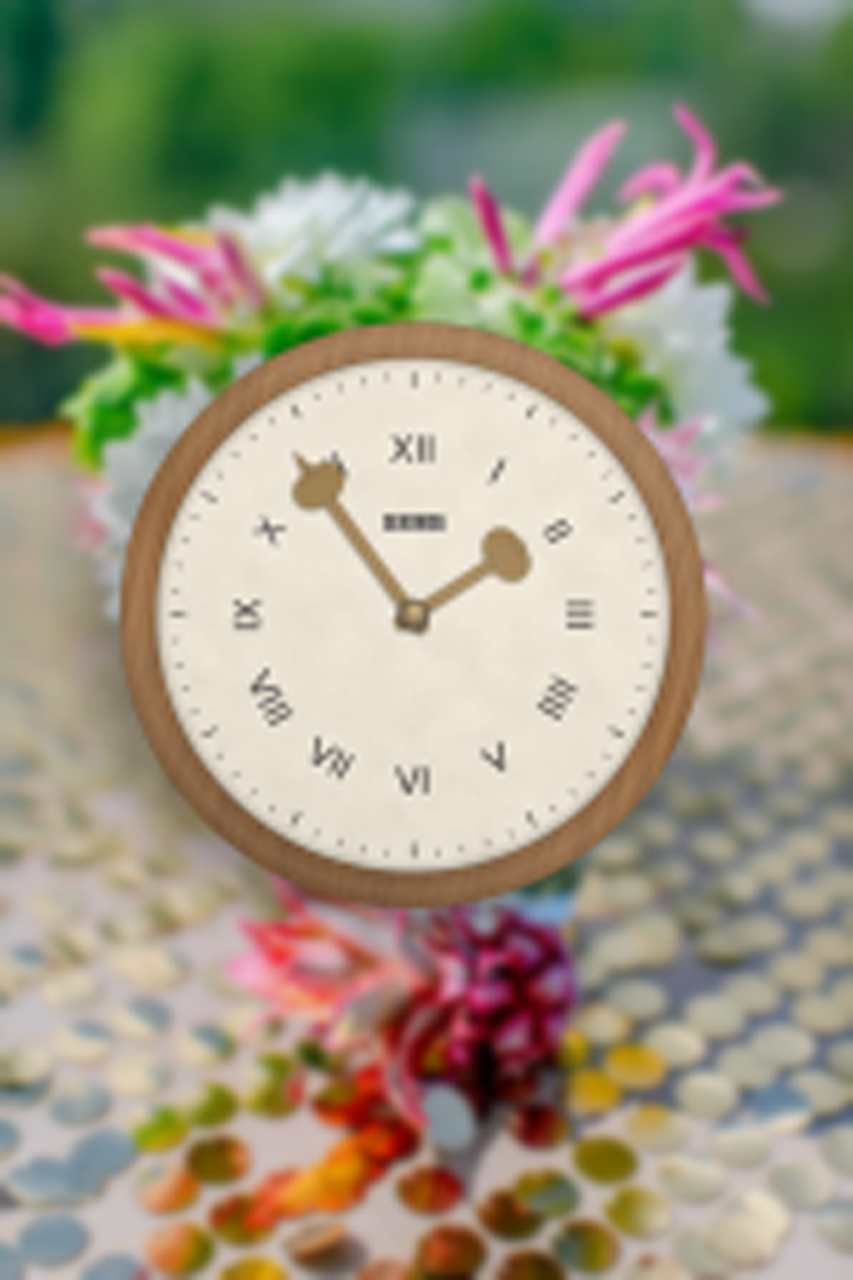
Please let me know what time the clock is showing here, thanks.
1:54
